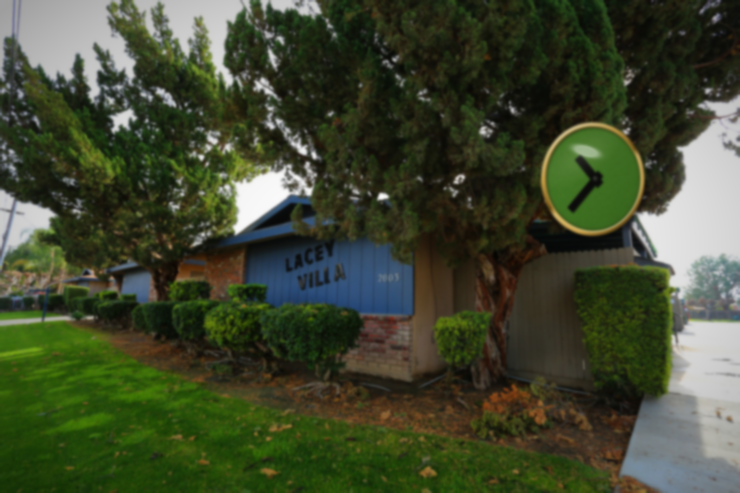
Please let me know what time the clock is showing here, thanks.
10:37
